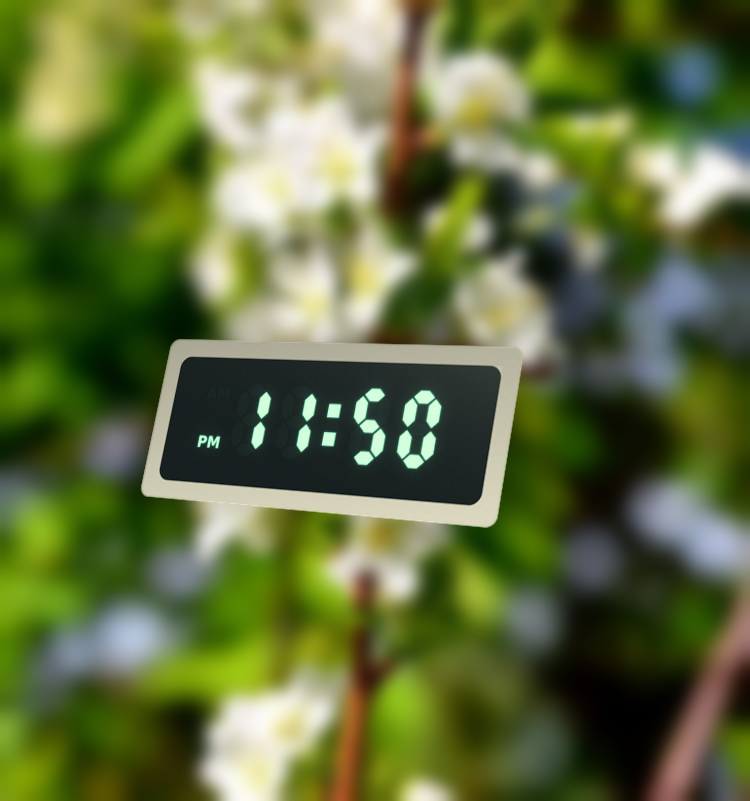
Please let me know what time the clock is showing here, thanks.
11:50
